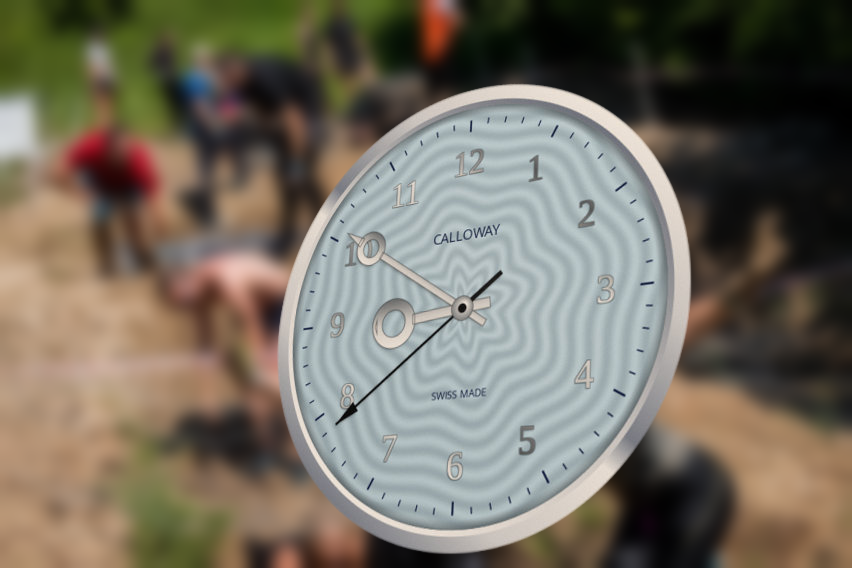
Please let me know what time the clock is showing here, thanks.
8:50:39
